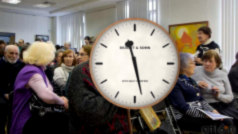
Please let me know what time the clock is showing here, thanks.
11:28
